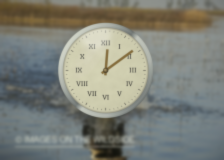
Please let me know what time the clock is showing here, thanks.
12:09
